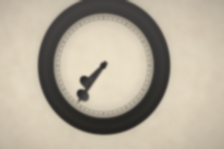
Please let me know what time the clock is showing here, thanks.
7:36
